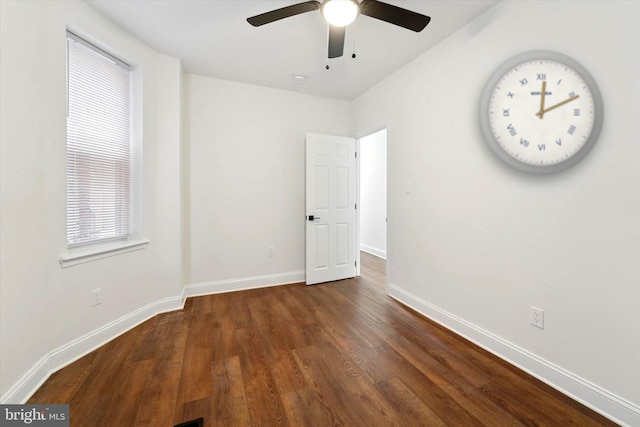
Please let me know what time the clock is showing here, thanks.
12:11
